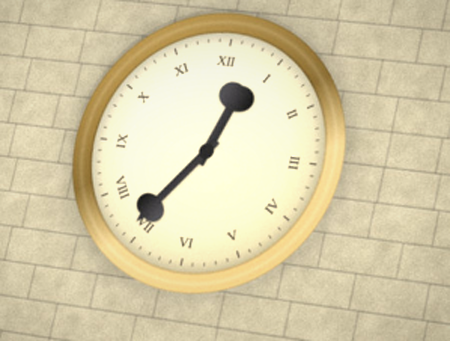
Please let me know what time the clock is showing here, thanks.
12:36
